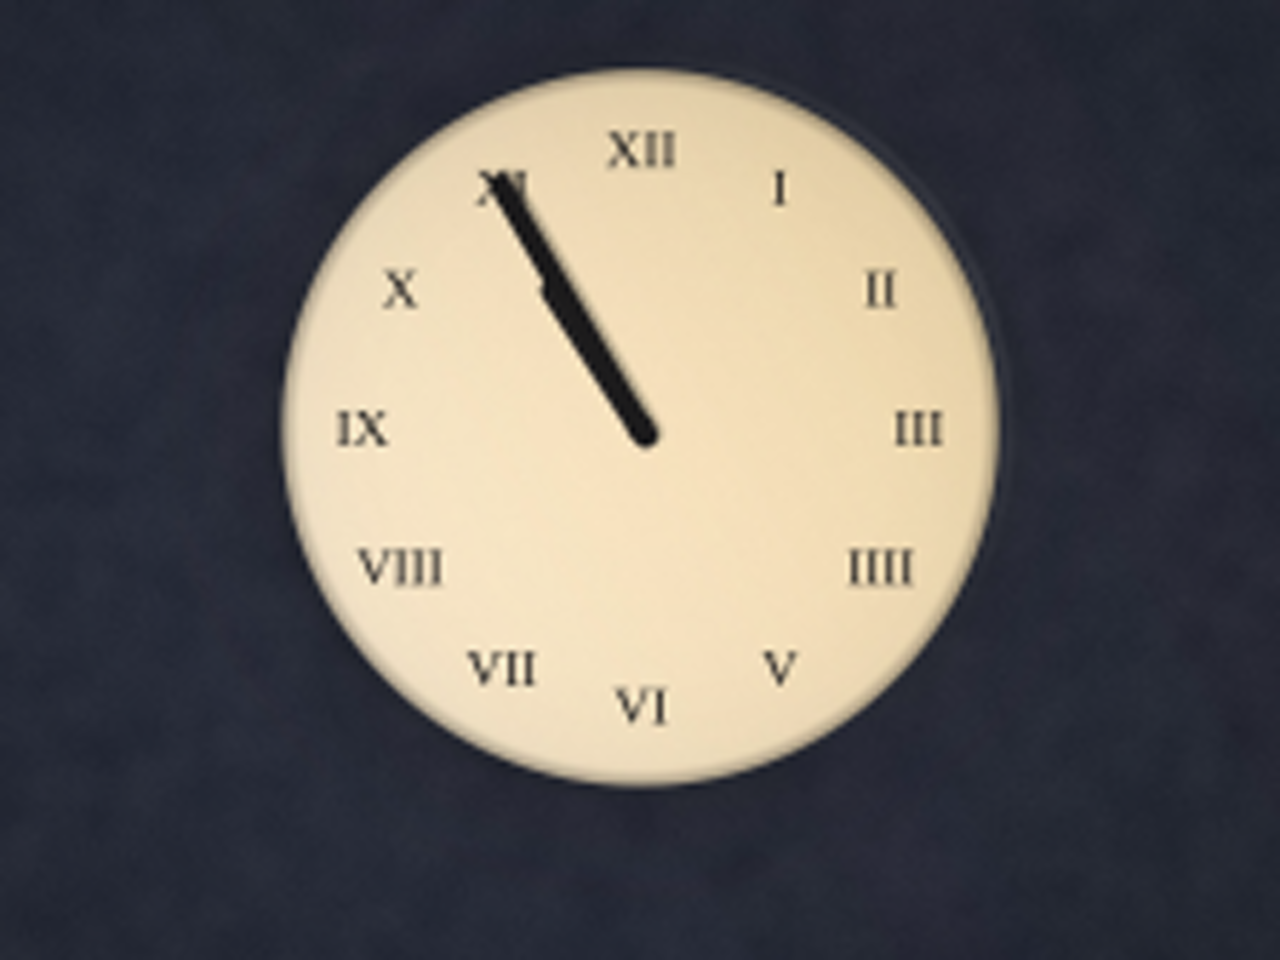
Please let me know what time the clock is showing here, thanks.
10:55
